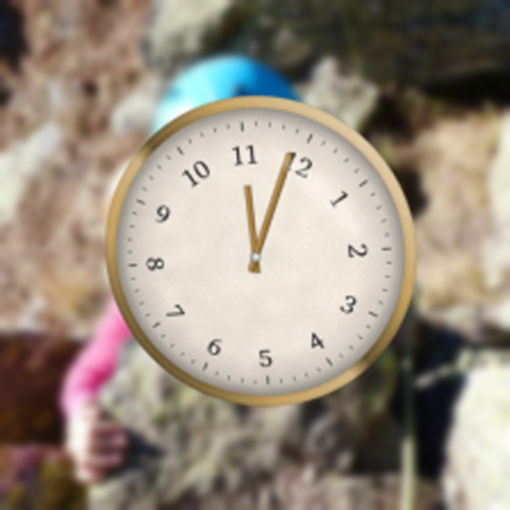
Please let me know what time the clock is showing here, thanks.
10:59
